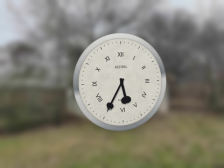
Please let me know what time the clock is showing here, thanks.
5:35
